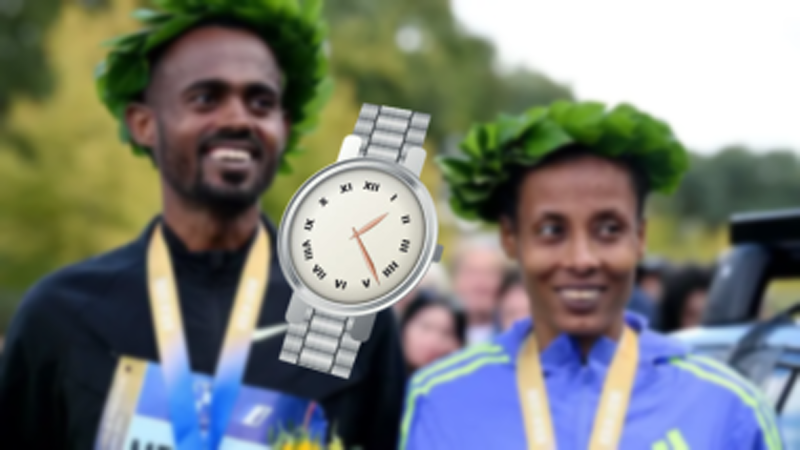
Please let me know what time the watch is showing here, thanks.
1:23
